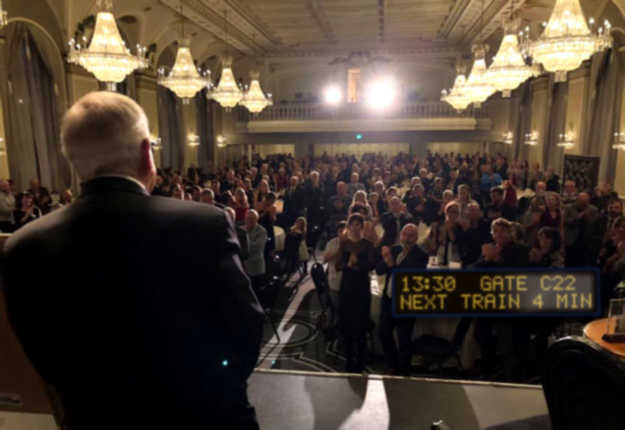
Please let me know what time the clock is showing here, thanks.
13:30
